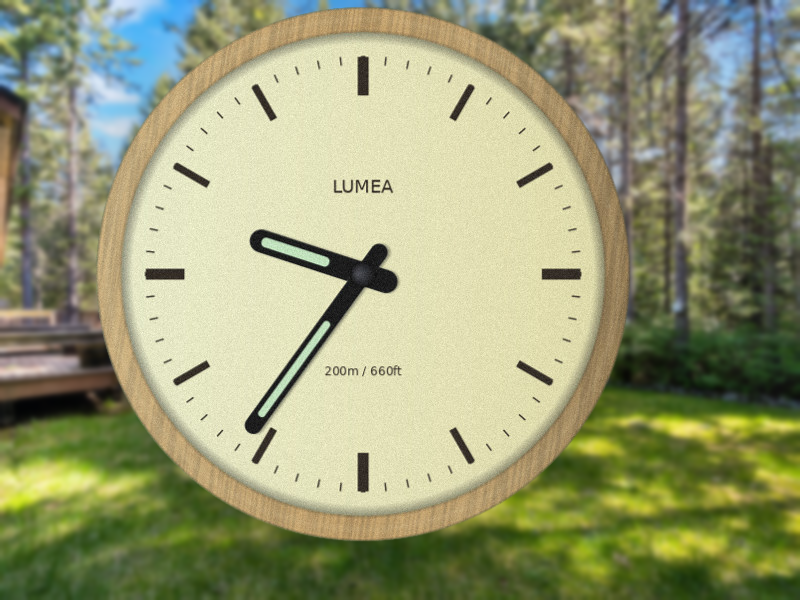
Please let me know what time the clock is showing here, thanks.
9:36
